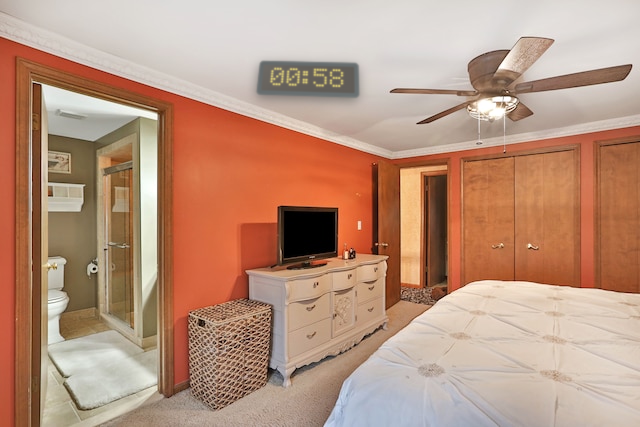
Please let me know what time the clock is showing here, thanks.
0:58
